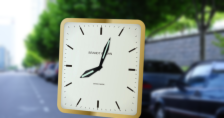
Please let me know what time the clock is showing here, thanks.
8:03
